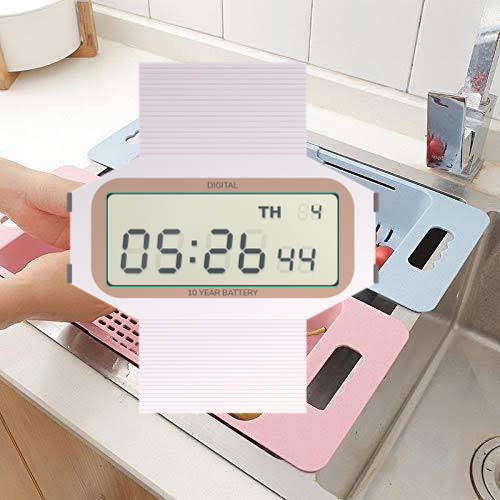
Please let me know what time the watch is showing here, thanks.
5:26:44
